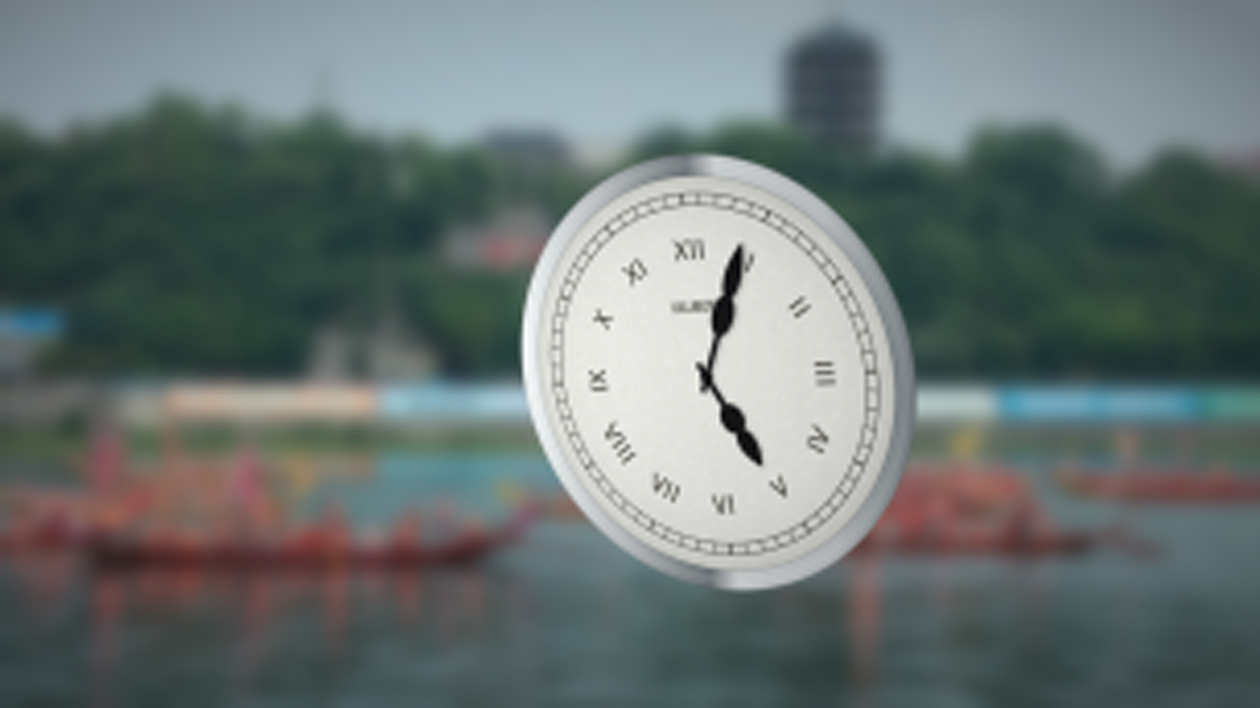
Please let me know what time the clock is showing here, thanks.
5:04
